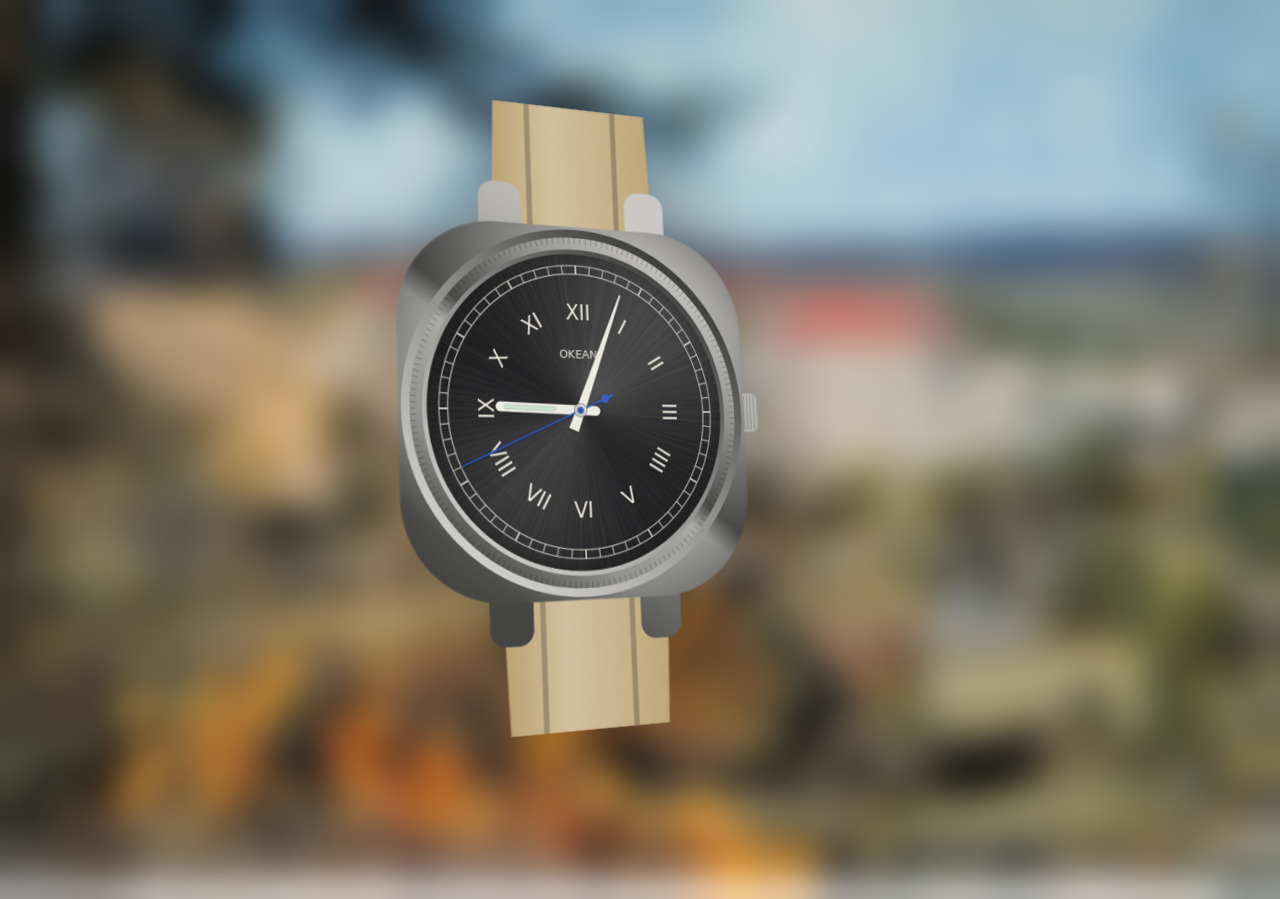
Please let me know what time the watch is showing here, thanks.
9:03:41
